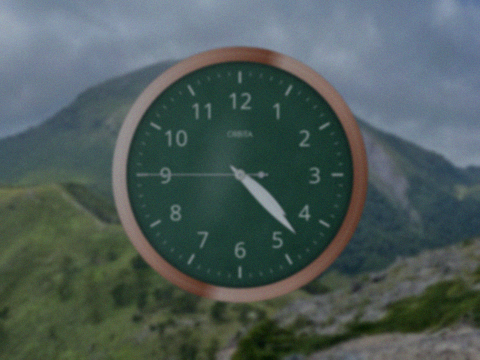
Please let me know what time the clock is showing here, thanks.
4:22:45
